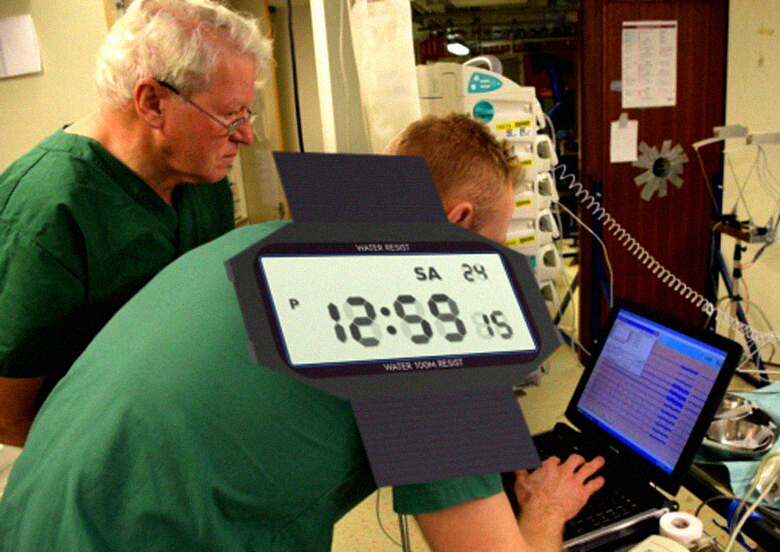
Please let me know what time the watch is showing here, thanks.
12:59:15
